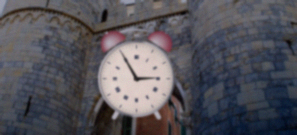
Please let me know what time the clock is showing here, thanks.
2:55
